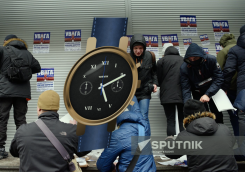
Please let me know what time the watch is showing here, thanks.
5:11
